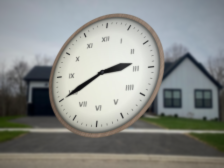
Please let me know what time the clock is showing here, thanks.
2:40
